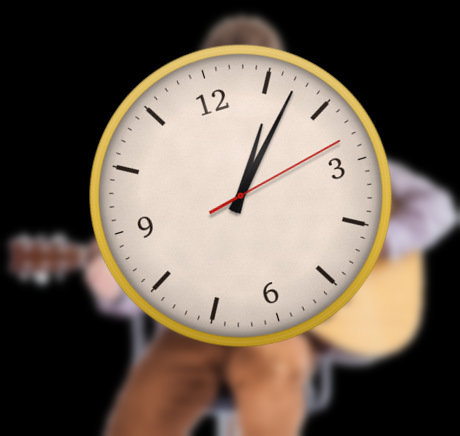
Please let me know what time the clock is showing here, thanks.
1:07:13
